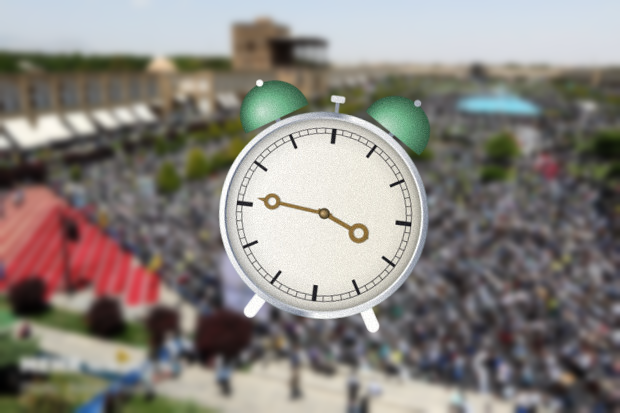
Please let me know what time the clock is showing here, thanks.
3:46
